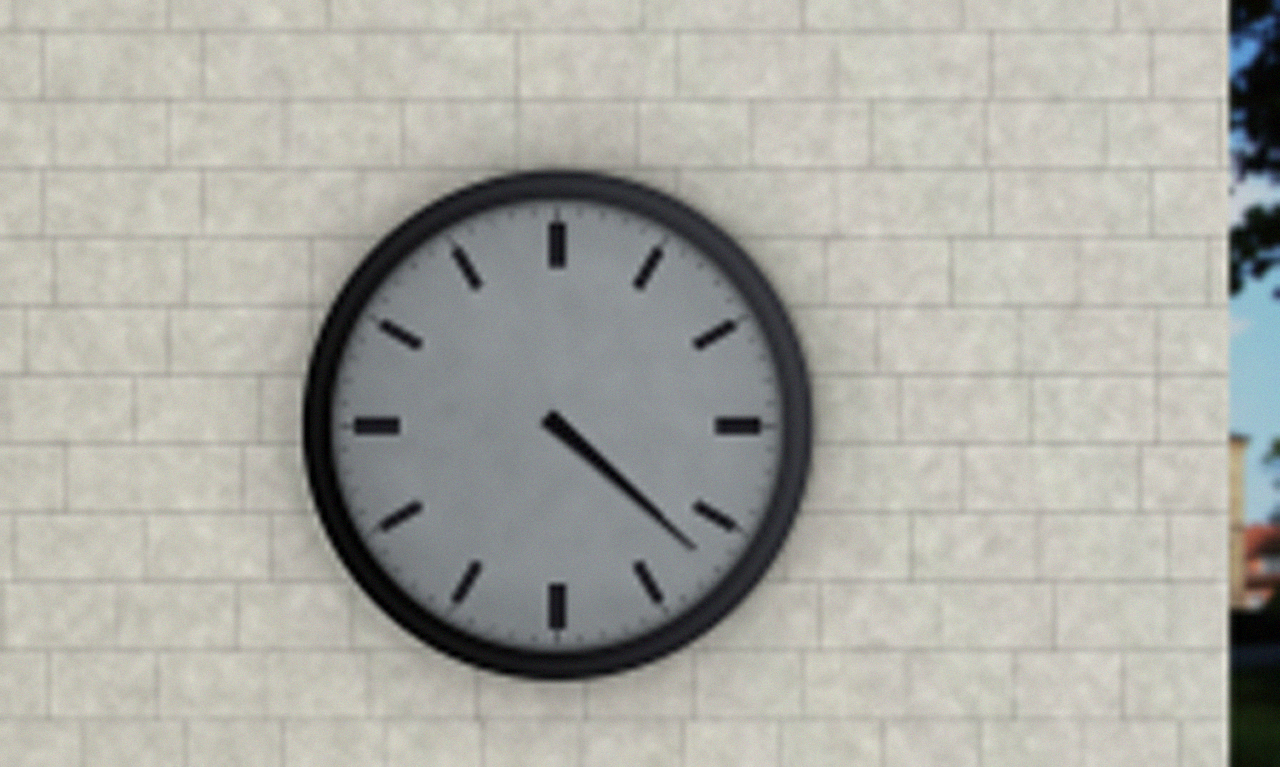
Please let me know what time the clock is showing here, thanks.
4:22
